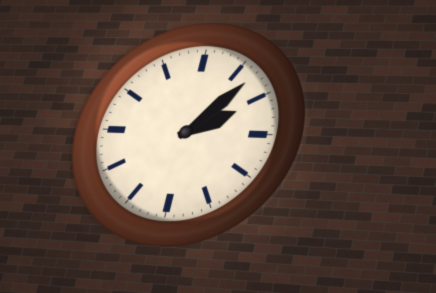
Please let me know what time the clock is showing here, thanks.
2:07
